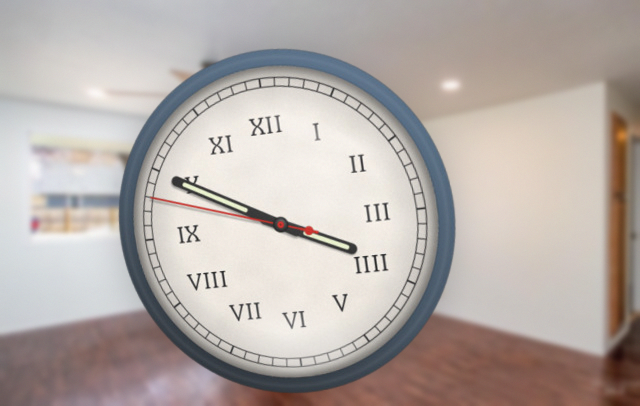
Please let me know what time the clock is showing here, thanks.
3:49:48
